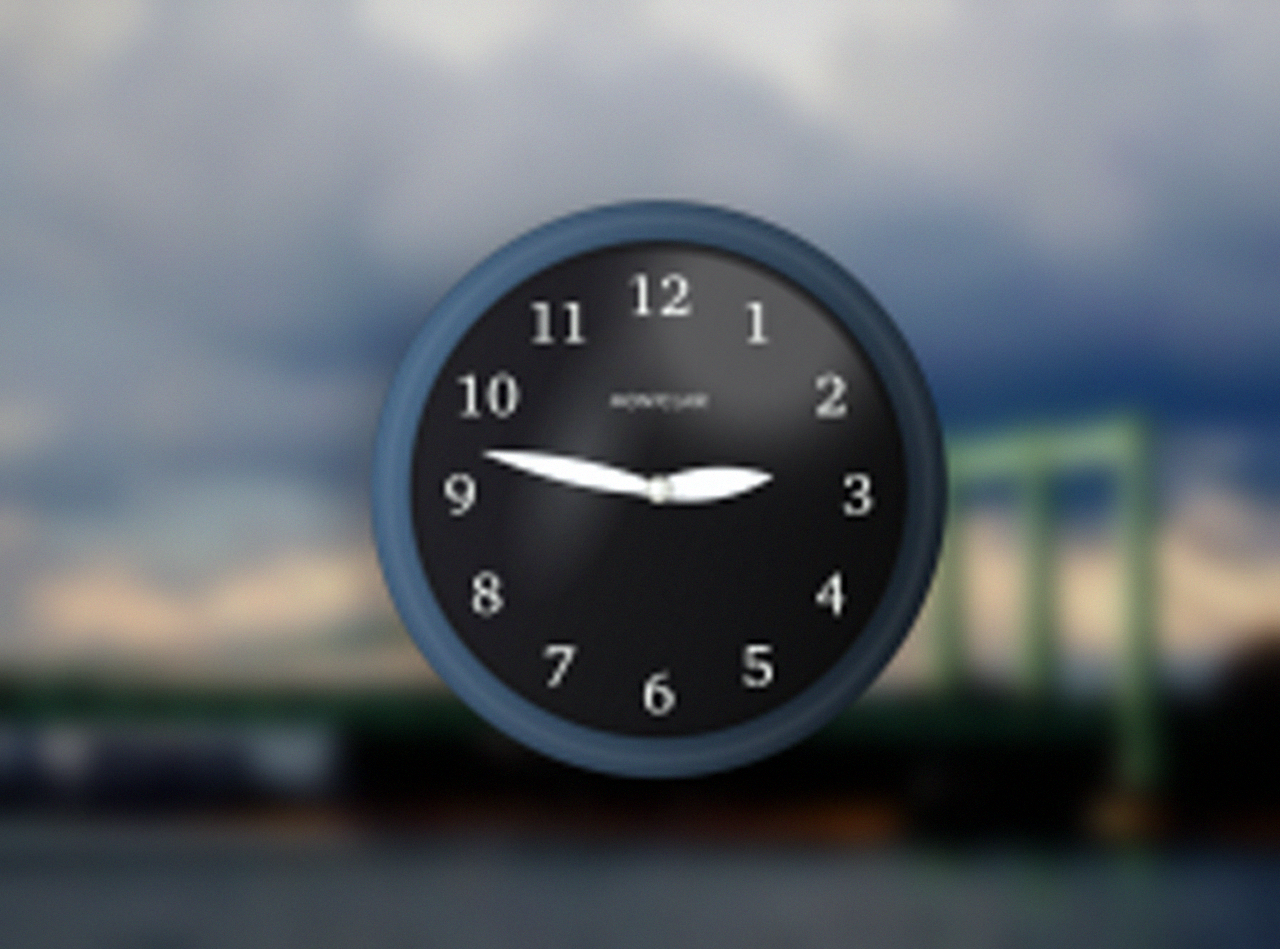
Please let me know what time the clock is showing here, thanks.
2:47
